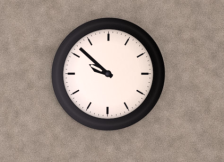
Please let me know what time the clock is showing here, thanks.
9:52
